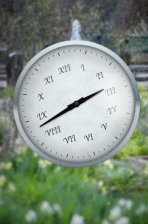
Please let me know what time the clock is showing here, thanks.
2:43
